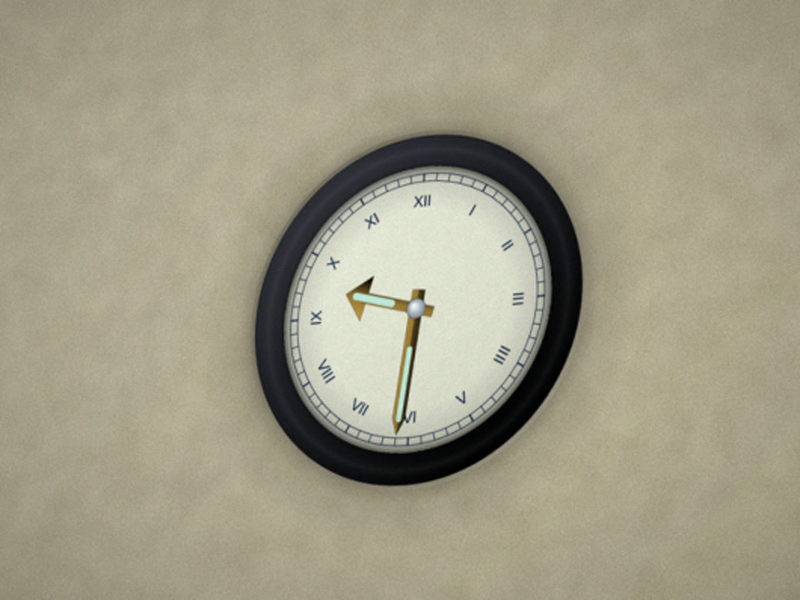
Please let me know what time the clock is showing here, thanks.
9:31
